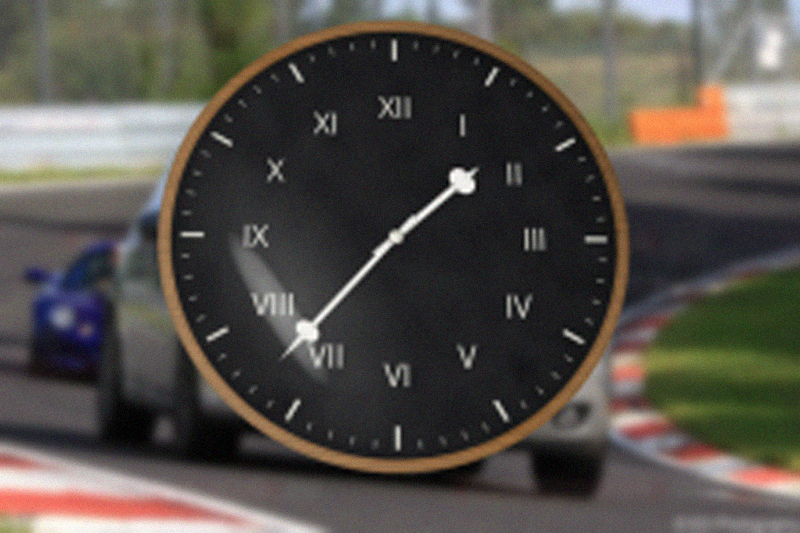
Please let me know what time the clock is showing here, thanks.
1:37
